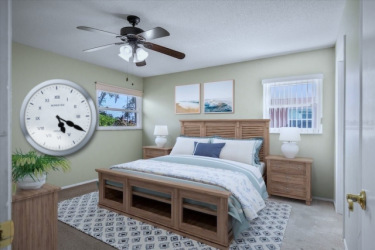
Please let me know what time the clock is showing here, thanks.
5:20
